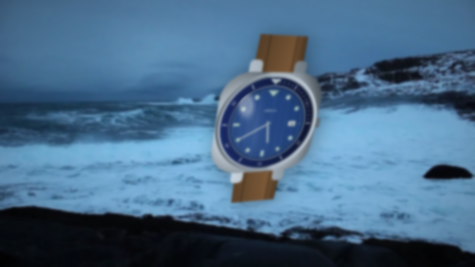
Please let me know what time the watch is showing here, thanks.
5:40
